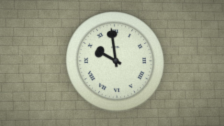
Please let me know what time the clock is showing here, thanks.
9:59
